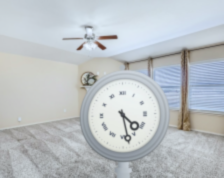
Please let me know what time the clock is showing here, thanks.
4:28
